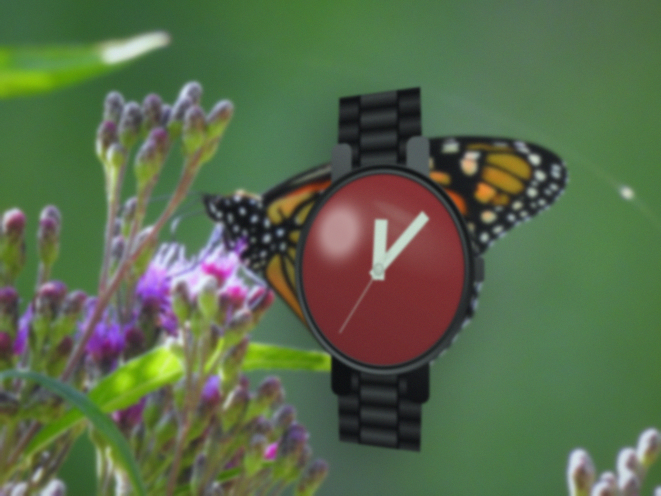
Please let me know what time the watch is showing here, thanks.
12:07:36
